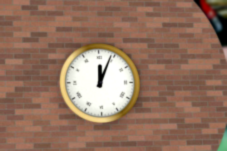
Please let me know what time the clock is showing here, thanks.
12:04
